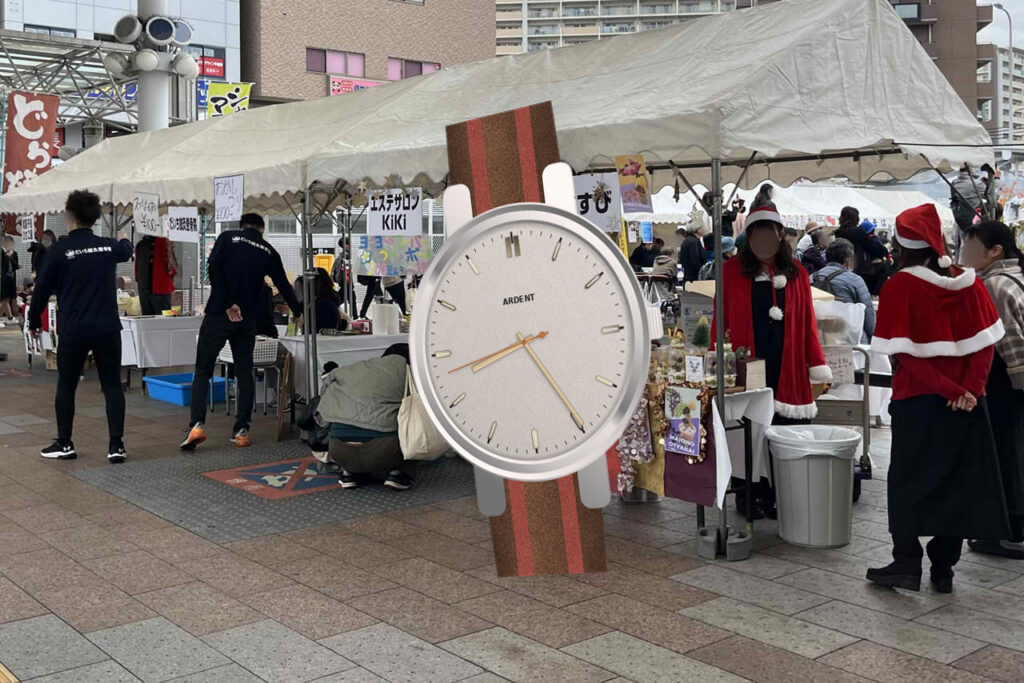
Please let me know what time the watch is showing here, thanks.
8:24:43
